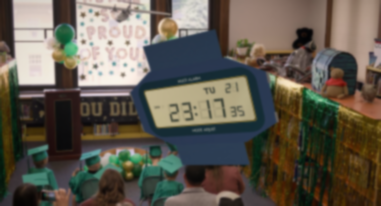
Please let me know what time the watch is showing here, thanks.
23:17
